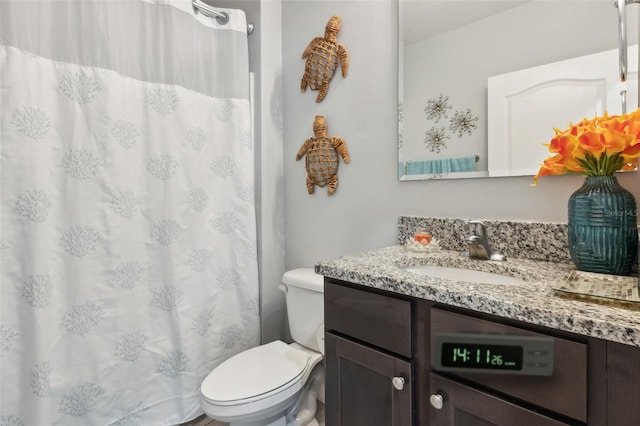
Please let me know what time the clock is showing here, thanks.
14:11
